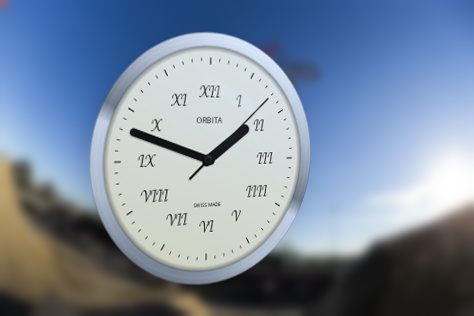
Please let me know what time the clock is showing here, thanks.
1:48:08
